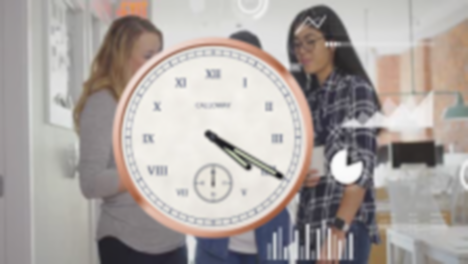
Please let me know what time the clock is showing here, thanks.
4:20
